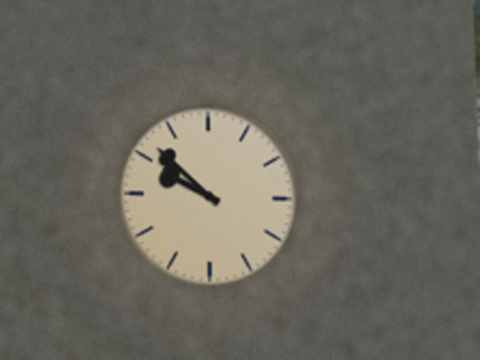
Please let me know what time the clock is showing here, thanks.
9:52
